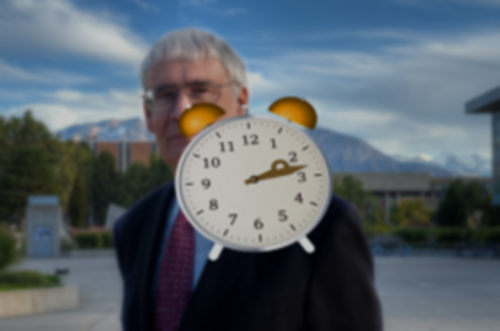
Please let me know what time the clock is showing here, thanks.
2:13
